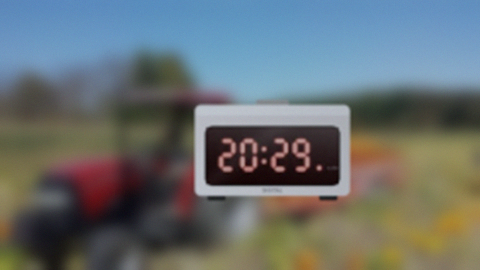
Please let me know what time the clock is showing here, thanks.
20:29
